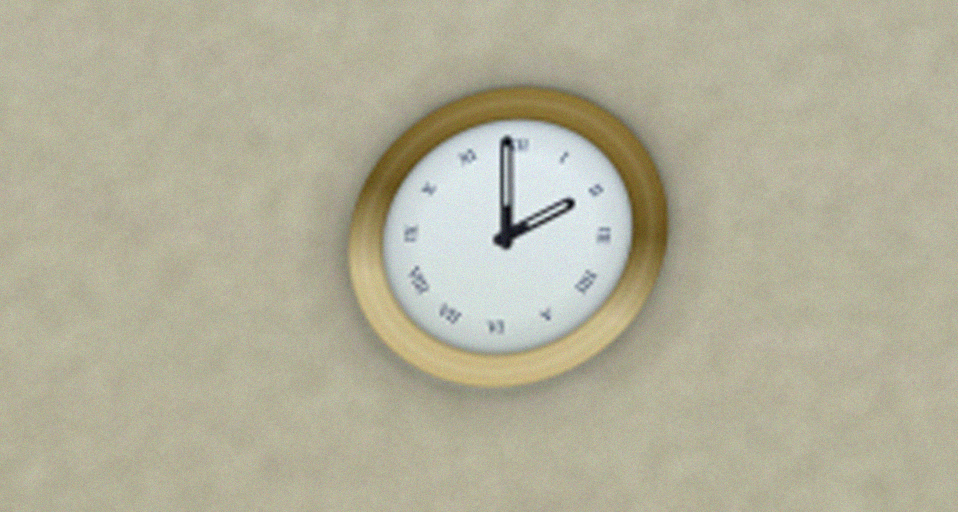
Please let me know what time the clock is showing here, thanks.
1:59
